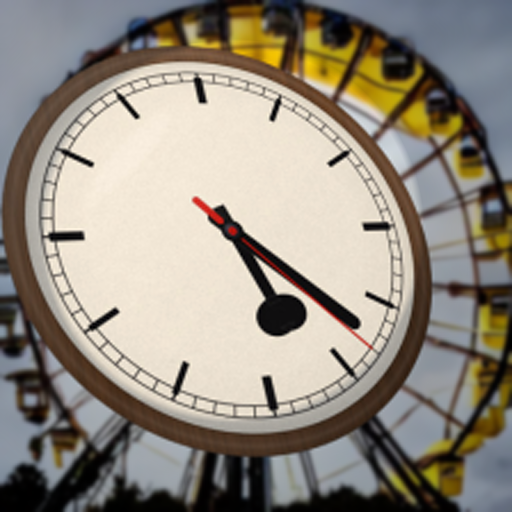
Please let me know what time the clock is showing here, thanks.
5:22:23
